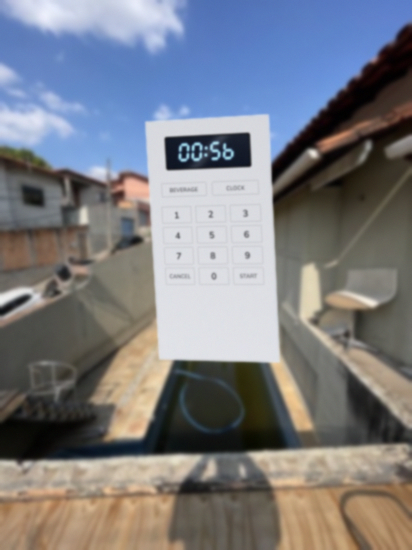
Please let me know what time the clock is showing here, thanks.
0:56
